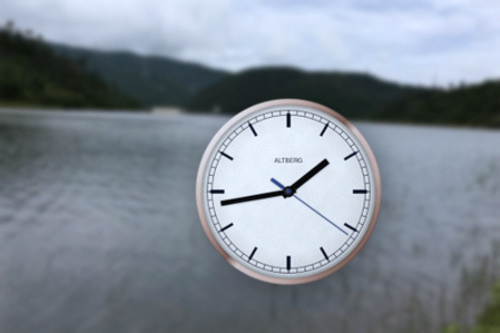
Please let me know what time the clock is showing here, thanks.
1:43:21
